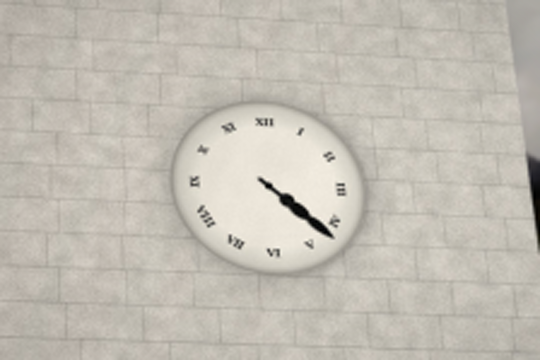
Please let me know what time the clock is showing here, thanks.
4:22
